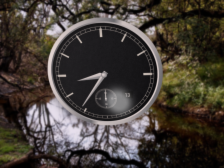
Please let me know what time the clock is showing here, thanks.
8:36
